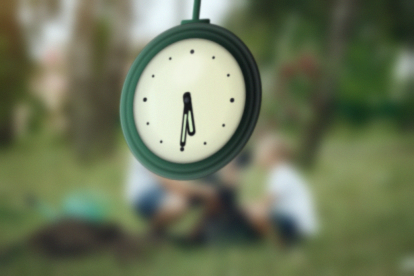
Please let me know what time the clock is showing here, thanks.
5:30
